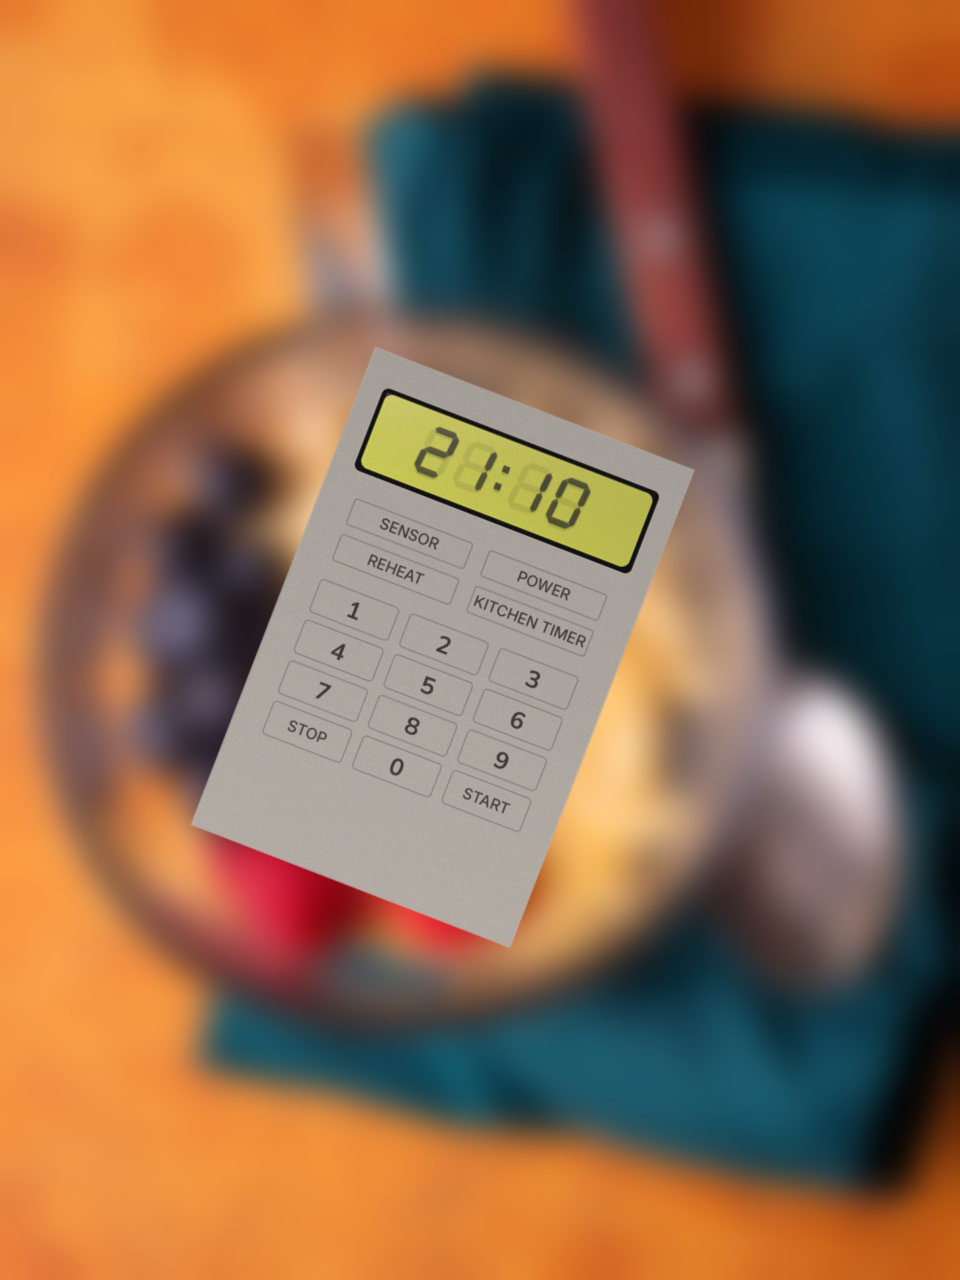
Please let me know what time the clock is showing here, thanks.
21:10
